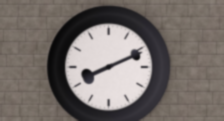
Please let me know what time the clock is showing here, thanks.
8:11
